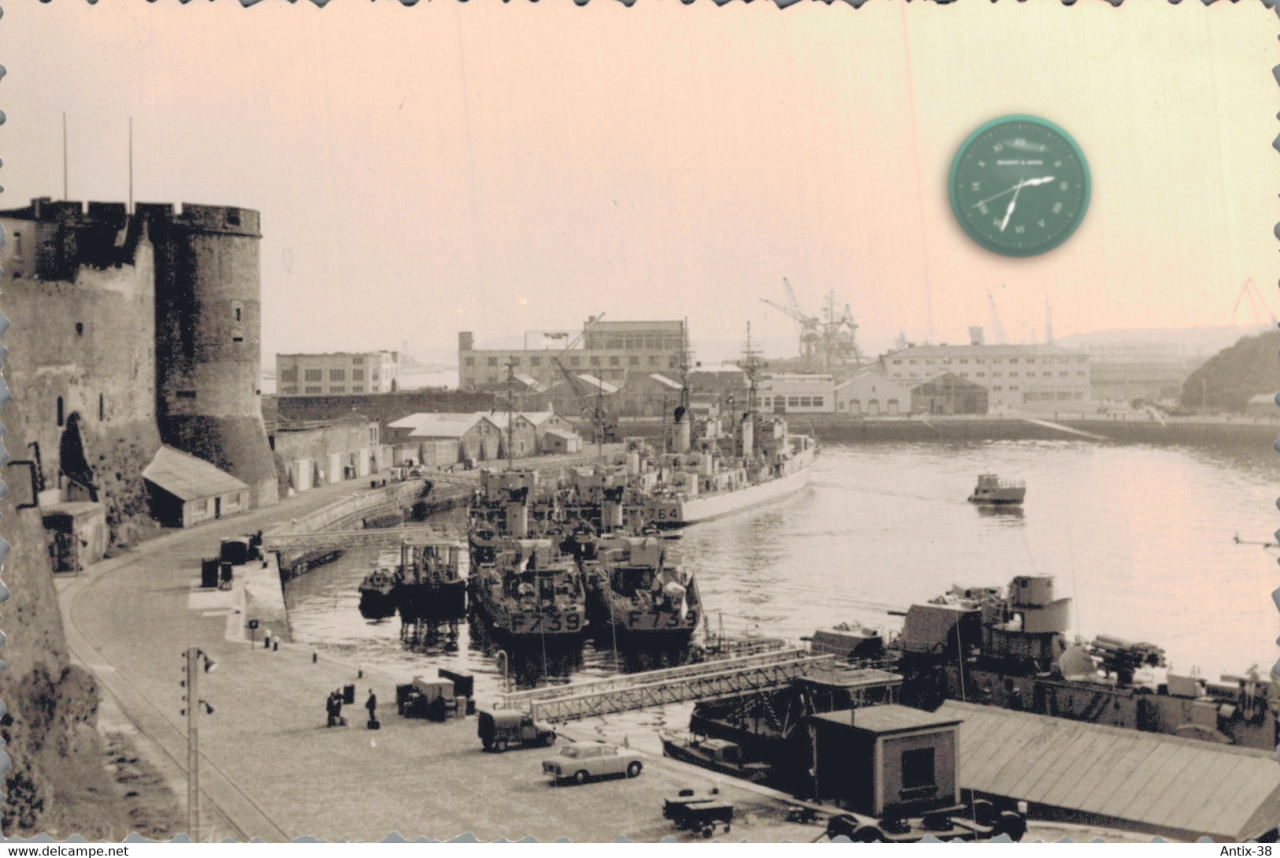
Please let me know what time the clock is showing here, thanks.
2:33:41
